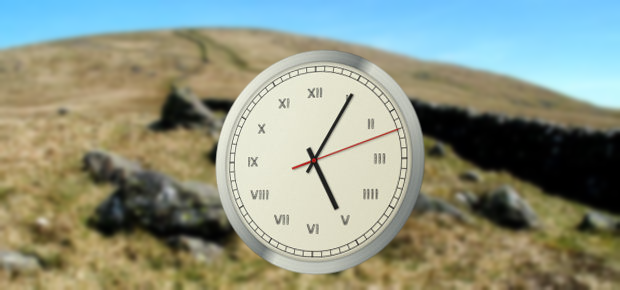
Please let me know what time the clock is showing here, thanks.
5:05:12
